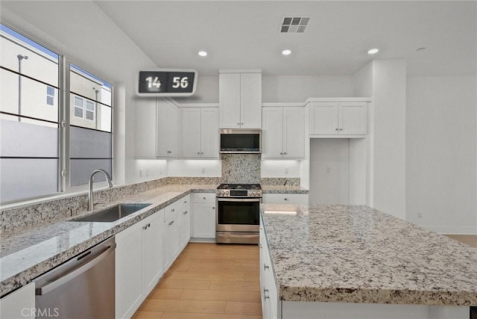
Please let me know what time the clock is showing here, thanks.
14:56
